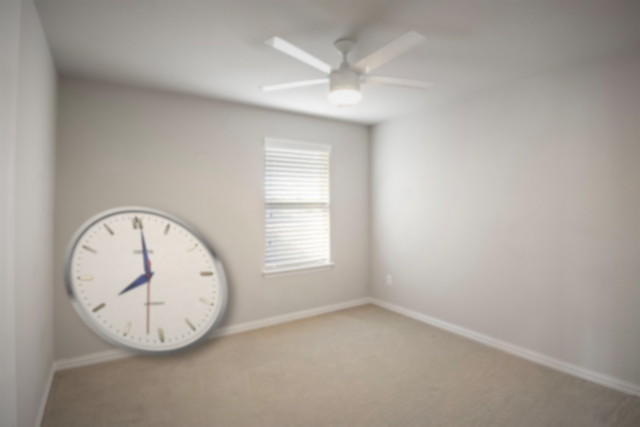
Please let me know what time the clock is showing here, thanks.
8:00:32
